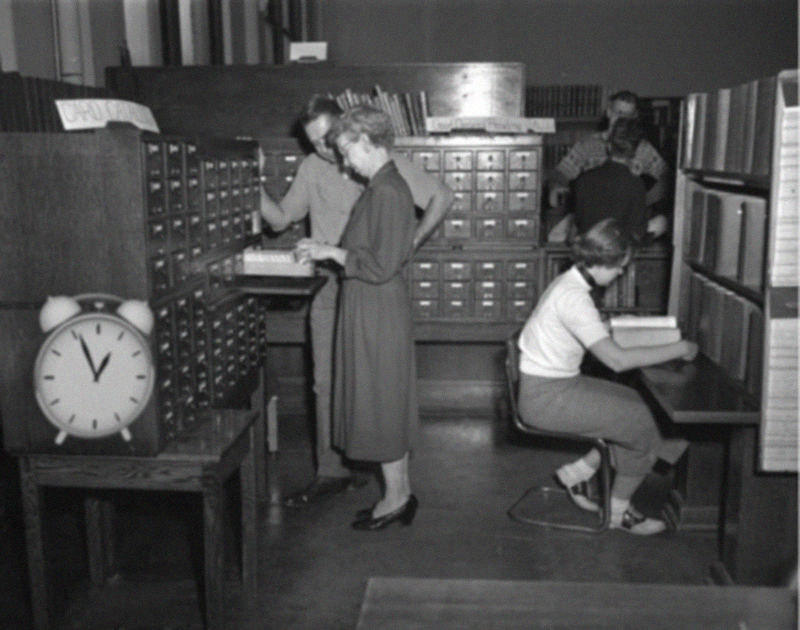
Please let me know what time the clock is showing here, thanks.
12:56
